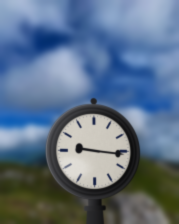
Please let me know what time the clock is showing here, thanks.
9:16
